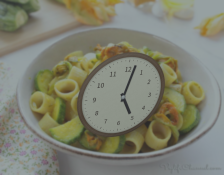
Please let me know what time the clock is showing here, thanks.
5:02
